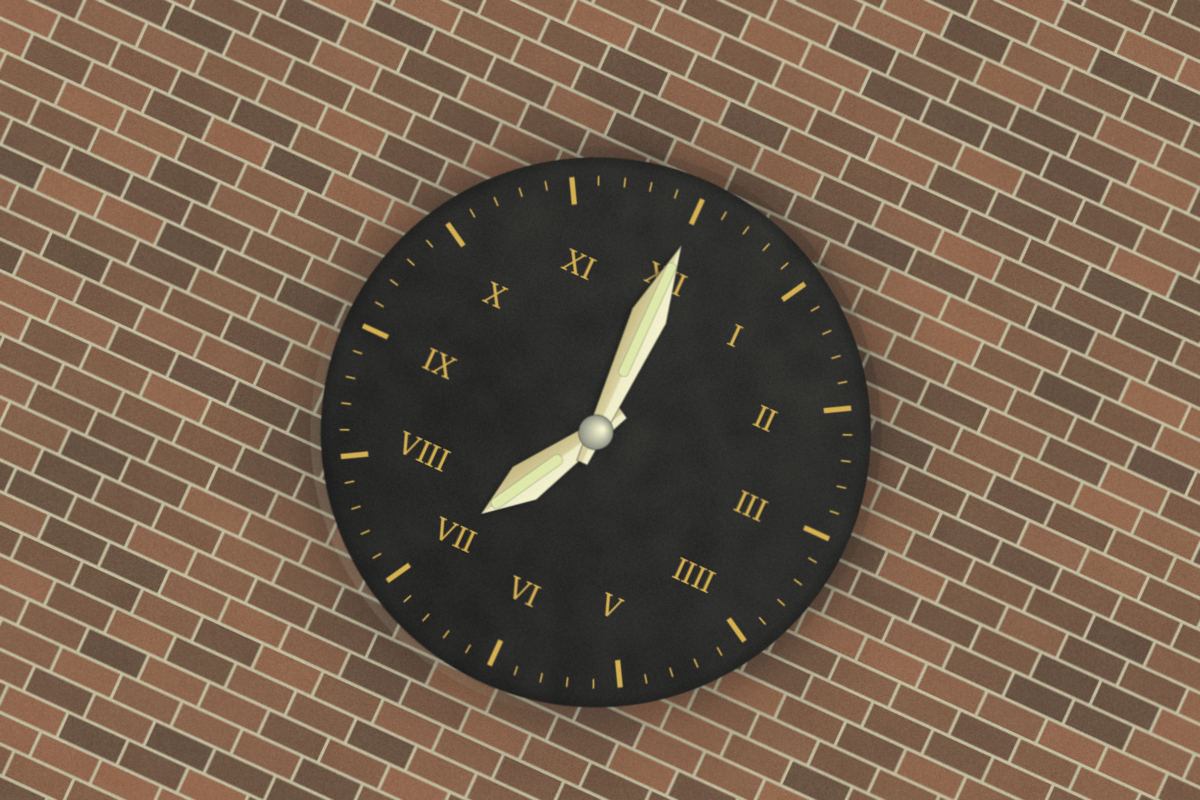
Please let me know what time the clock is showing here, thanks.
7:00
